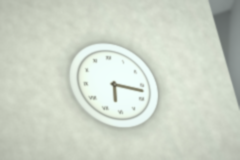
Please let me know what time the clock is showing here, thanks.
6:17
